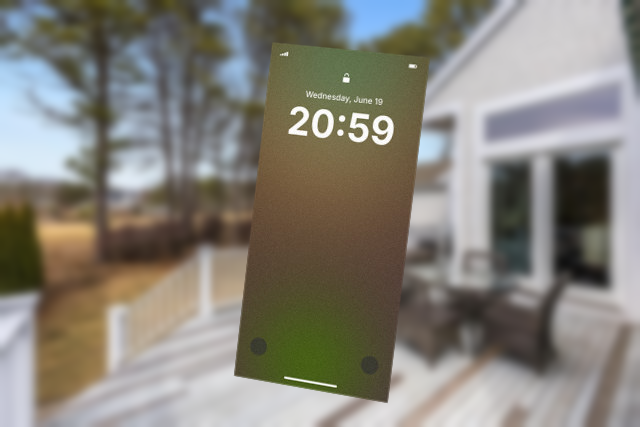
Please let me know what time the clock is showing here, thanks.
20:59
